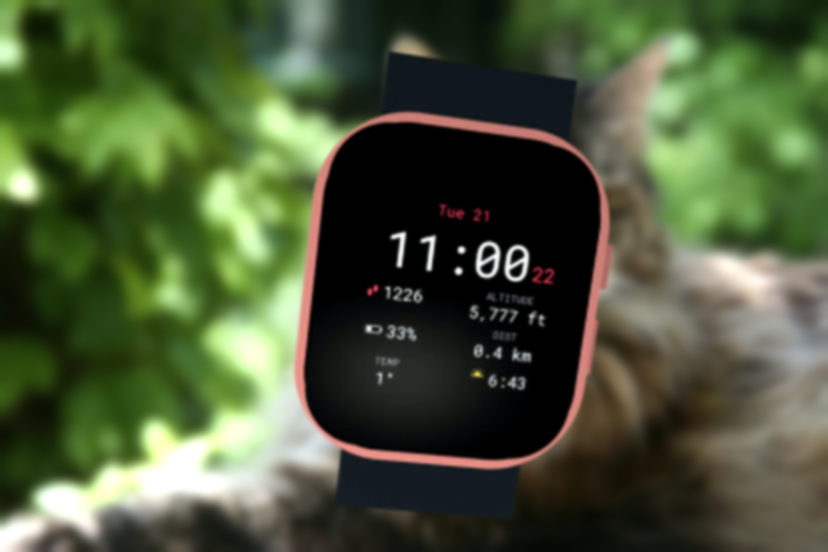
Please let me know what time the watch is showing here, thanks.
11:00:22
